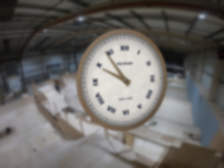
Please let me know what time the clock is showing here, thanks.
9:54
